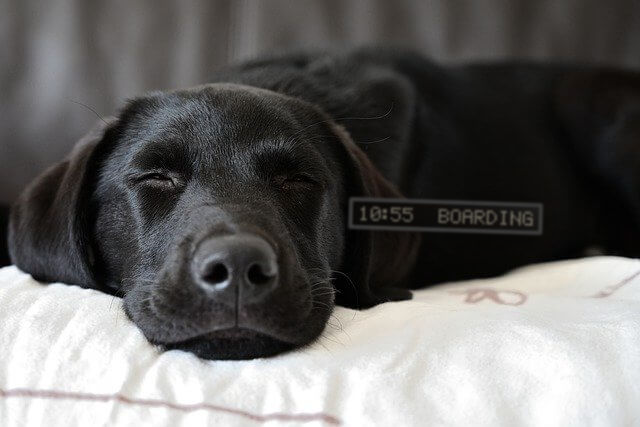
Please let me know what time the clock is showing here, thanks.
10:55
